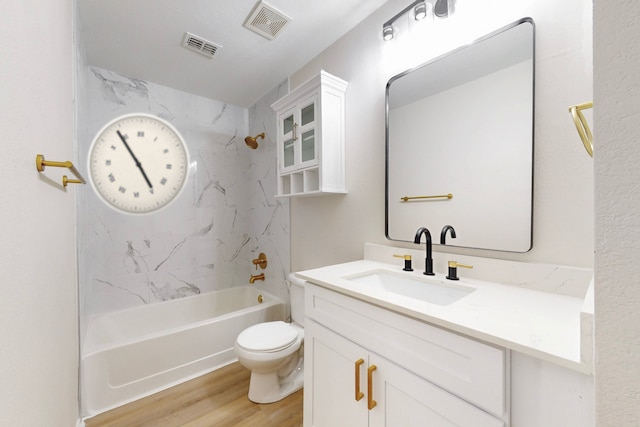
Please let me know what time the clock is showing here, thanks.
4:54
